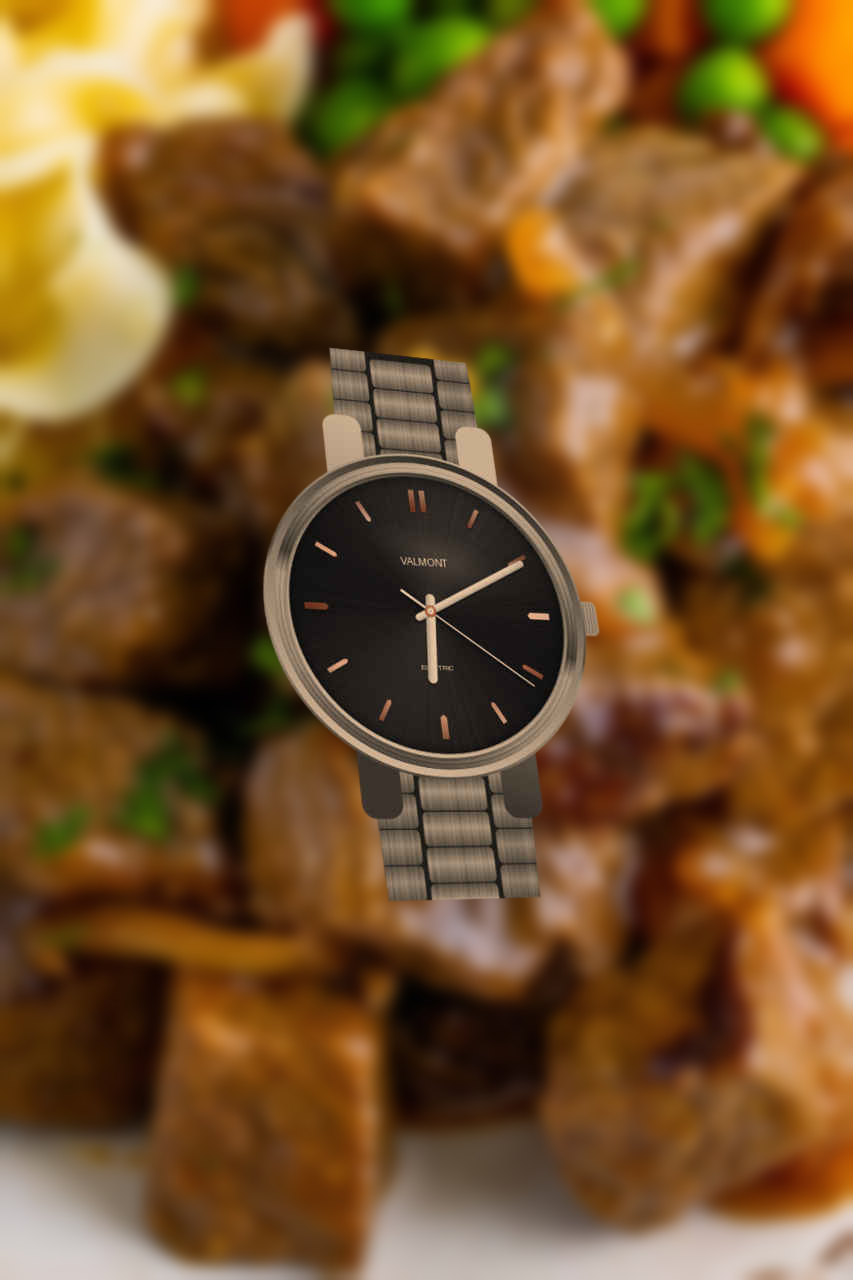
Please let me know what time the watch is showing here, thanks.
6:10:21
